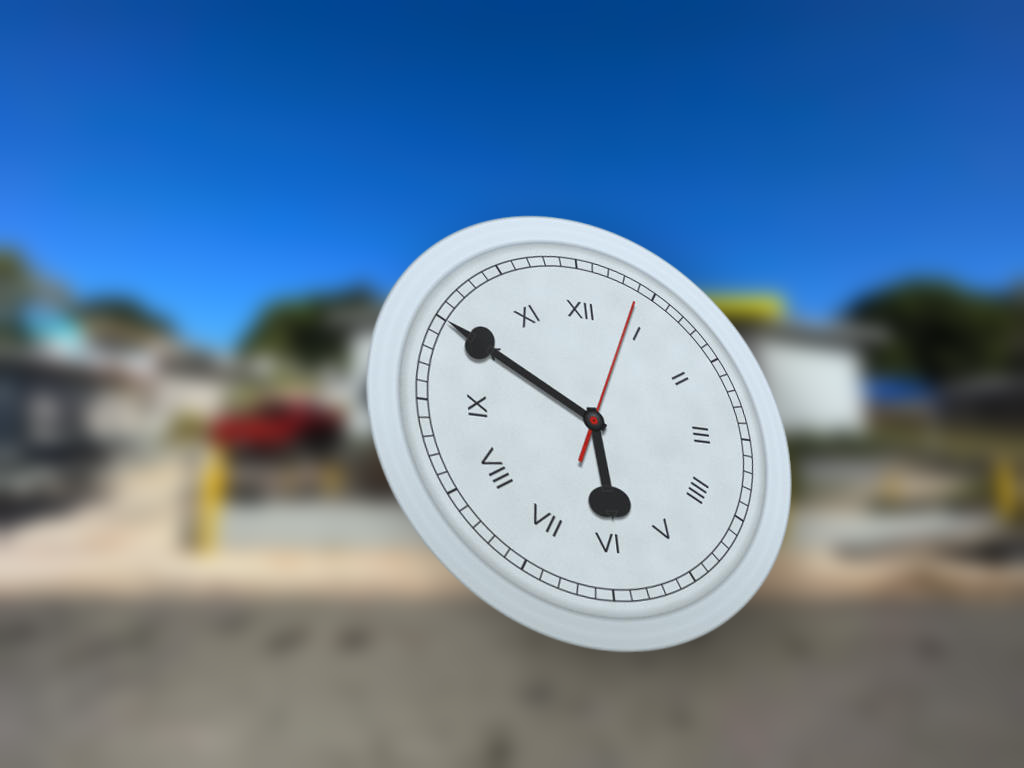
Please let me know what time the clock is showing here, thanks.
5:50:04
